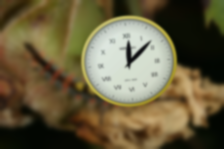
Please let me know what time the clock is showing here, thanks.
12:08
